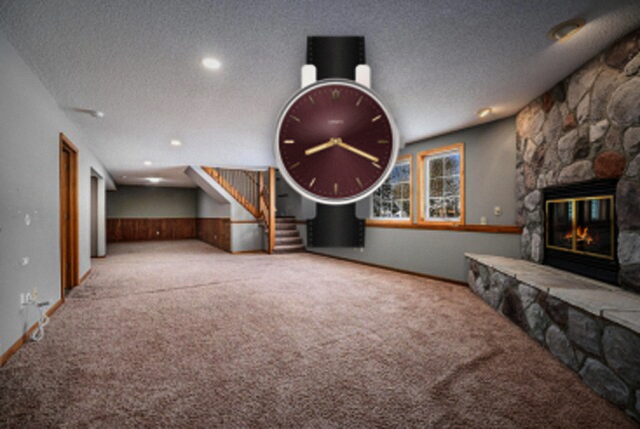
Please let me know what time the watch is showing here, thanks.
8:19
